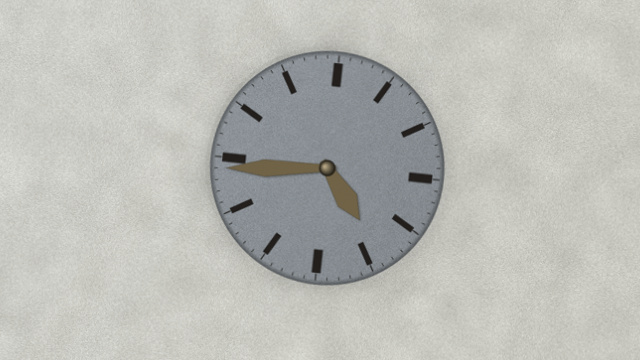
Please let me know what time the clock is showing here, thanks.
4:44
